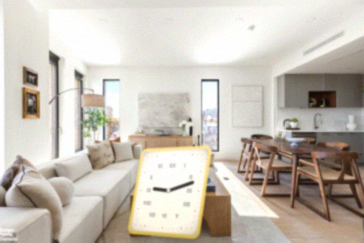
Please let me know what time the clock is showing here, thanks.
9:12
